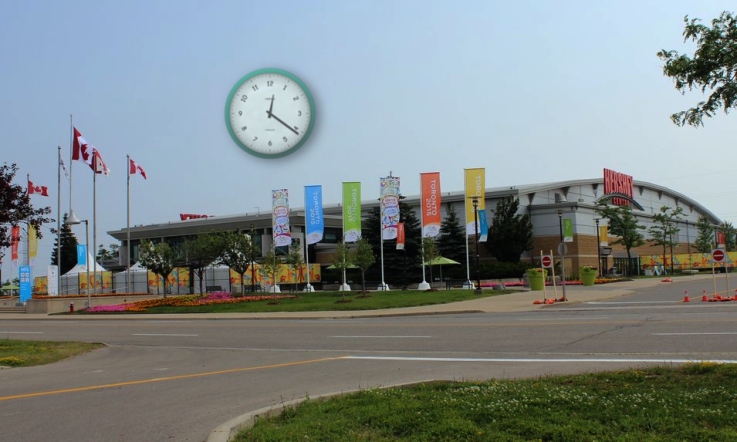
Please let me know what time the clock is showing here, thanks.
12:21
